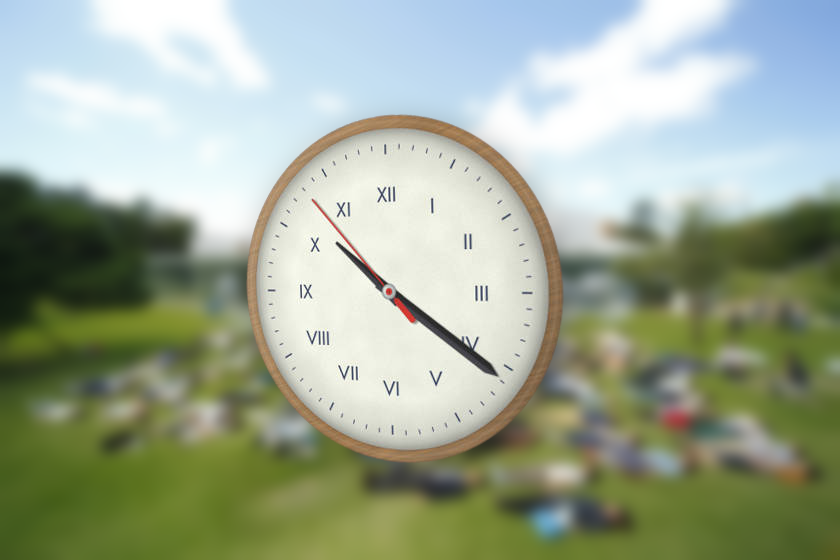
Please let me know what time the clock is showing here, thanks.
10:20:53
